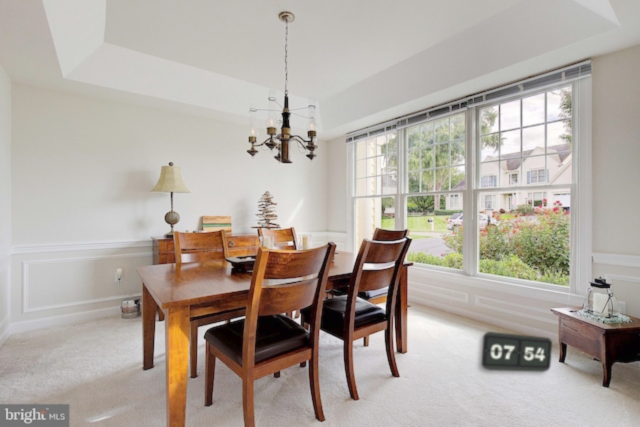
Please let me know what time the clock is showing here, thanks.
7:54
